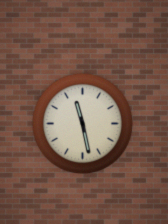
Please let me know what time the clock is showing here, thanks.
11:28
